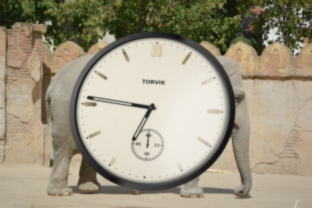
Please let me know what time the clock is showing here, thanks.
6:46
